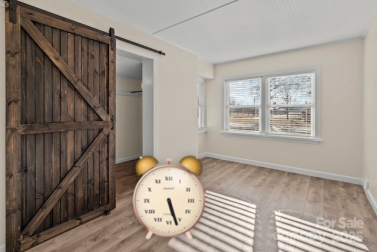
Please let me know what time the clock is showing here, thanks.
5:27
